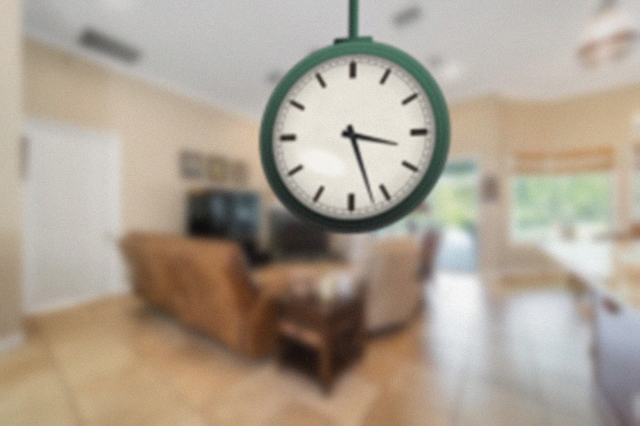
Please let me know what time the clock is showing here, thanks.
3:27
